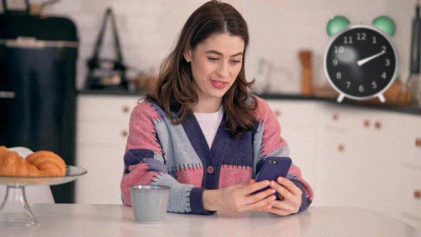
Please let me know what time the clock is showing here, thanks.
2:11
